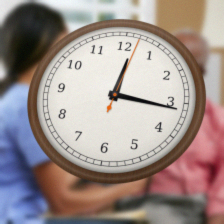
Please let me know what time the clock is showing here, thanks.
12:16:02
